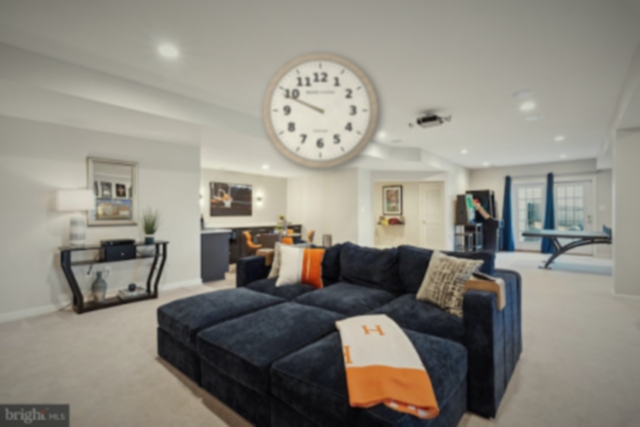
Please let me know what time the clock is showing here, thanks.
9:49
